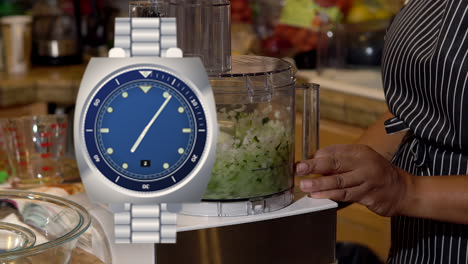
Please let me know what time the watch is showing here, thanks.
7:06
